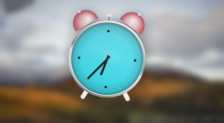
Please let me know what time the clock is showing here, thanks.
6:37
